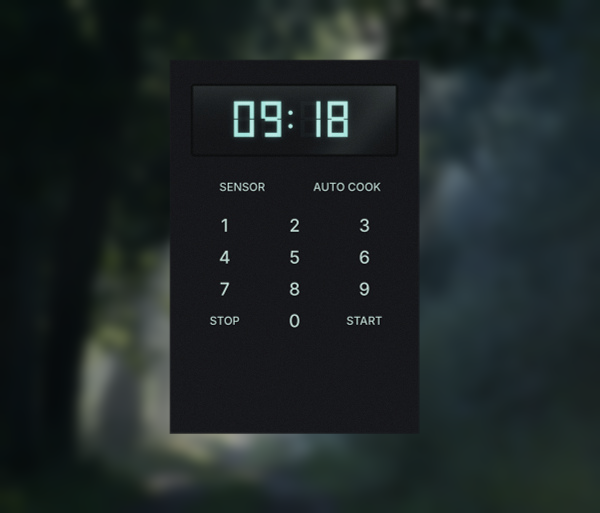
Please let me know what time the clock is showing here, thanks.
9:18
